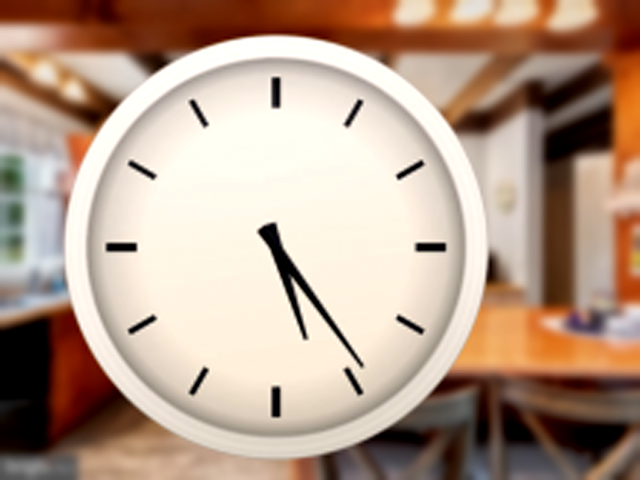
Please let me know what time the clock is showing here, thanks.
5:24
